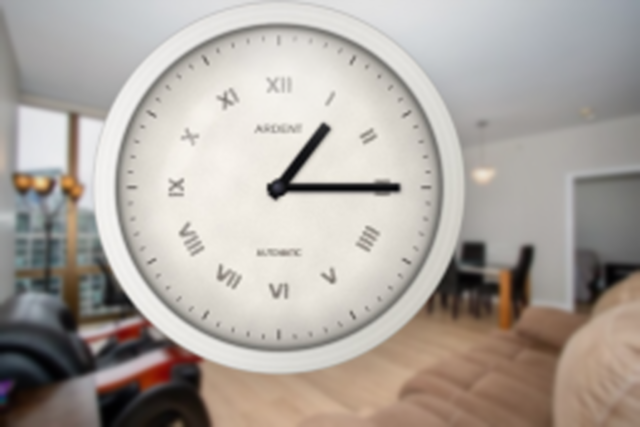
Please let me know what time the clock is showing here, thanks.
1:15
